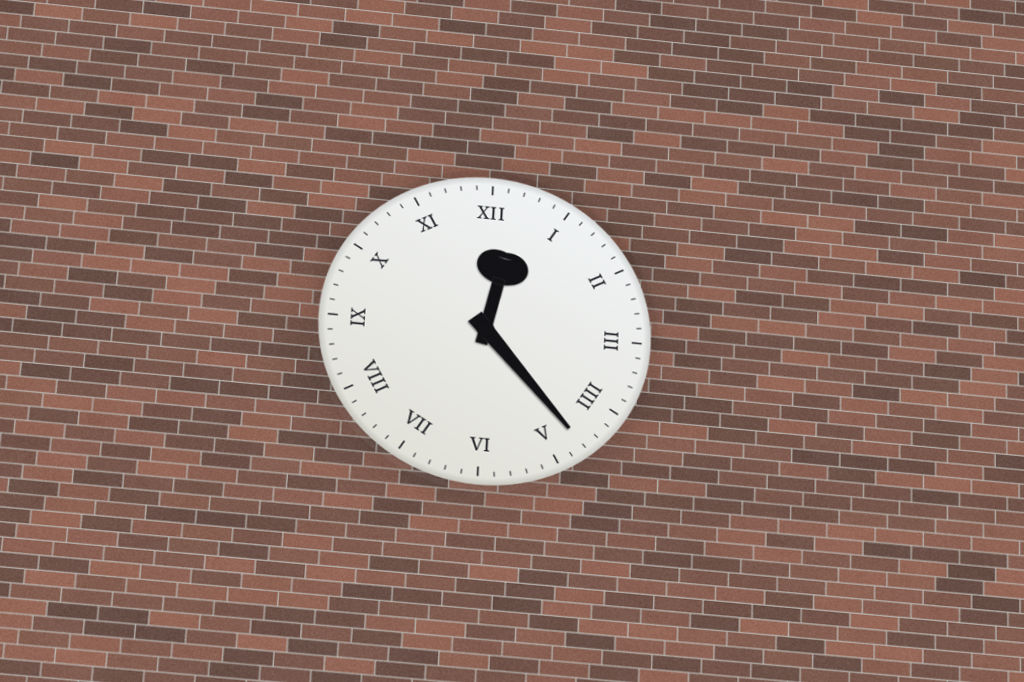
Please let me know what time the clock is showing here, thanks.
12:23
